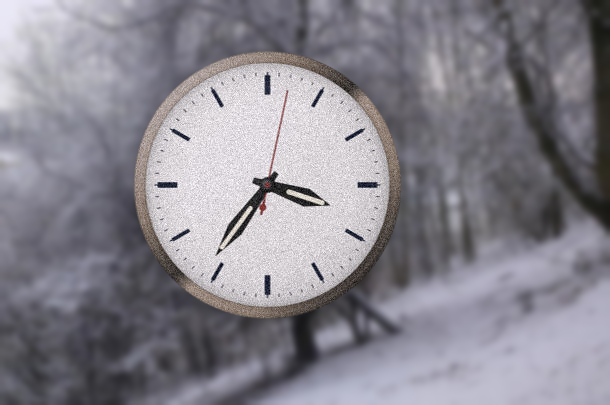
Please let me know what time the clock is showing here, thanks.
3:36:02
